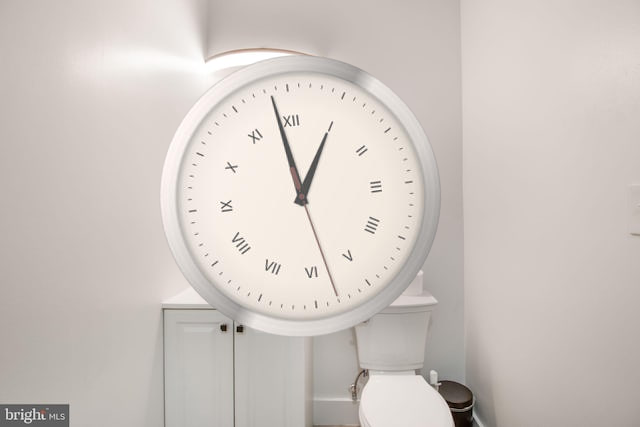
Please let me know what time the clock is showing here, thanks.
12:58:28
